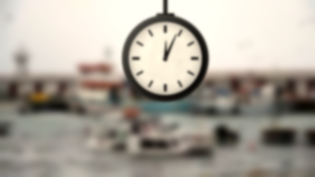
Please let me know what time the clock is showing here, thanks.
12:04
